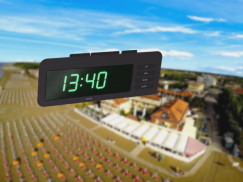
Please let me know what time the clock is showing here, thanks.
13:40
